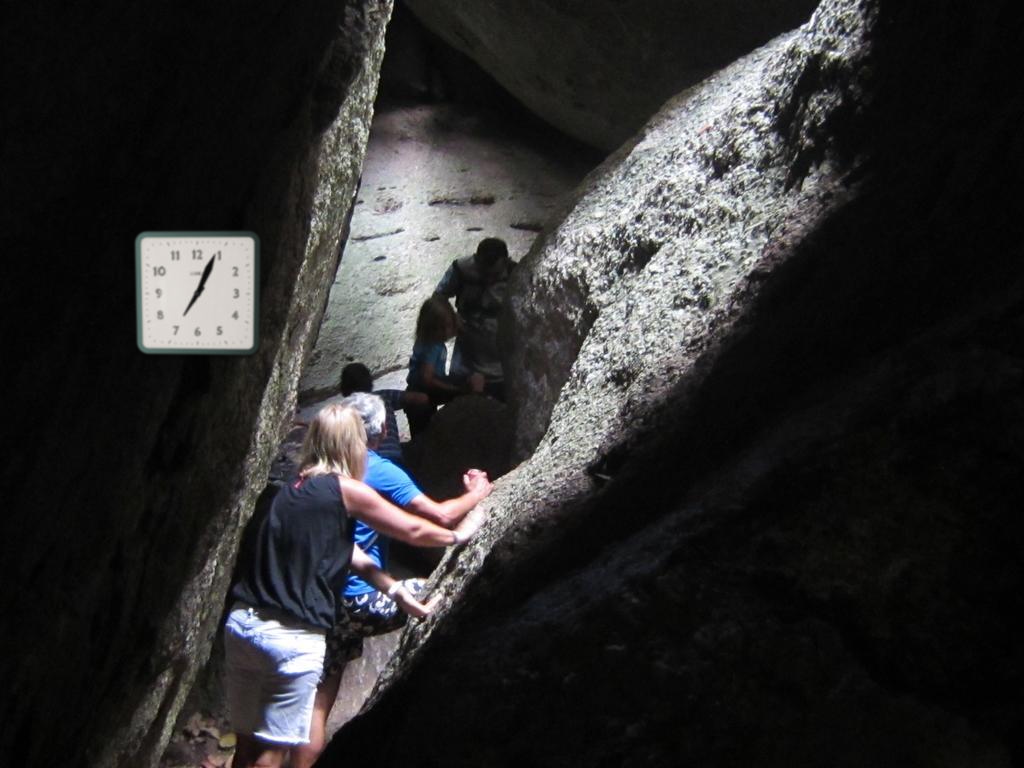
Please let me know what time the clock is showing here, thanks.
7:04
